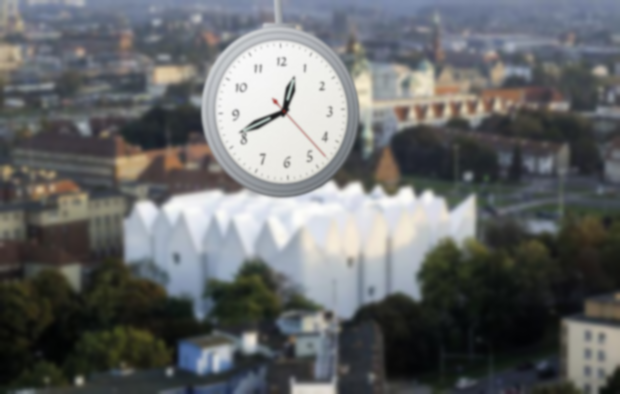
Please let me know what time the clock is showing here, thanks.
12:41:23
